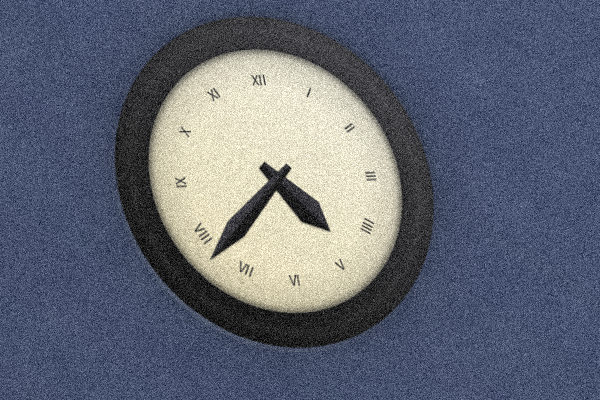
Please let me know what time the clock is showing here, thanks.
4:38
